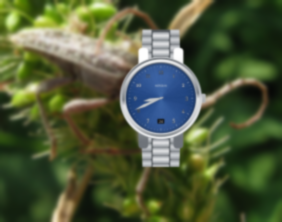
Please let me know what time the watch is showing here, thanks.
8:41
